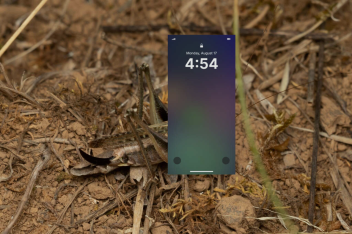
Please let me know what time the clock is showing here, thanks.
4:54
